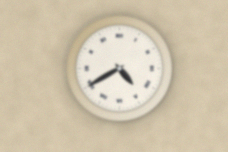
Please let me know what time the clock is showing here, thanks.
4:40
